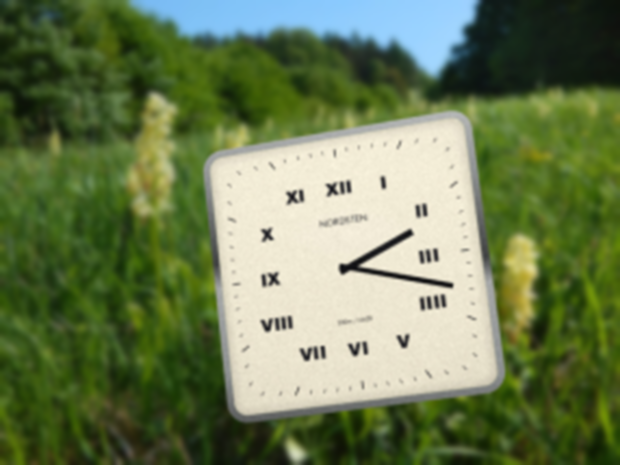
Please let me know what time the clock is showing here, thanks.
2:18
